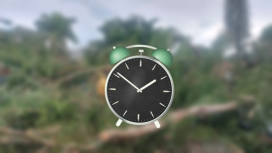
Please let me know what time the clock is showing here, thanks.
1:51
